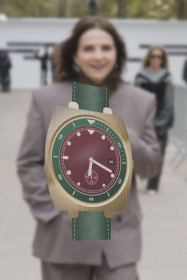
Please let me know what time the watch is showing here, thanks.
6:19
